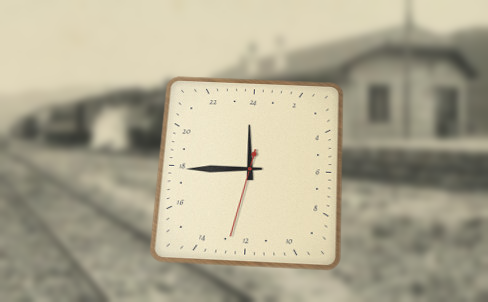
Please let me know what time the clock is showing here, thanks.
23:44:32
